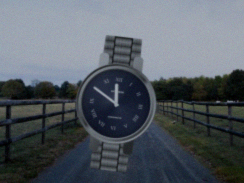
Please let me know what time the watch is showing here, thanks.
11:50
